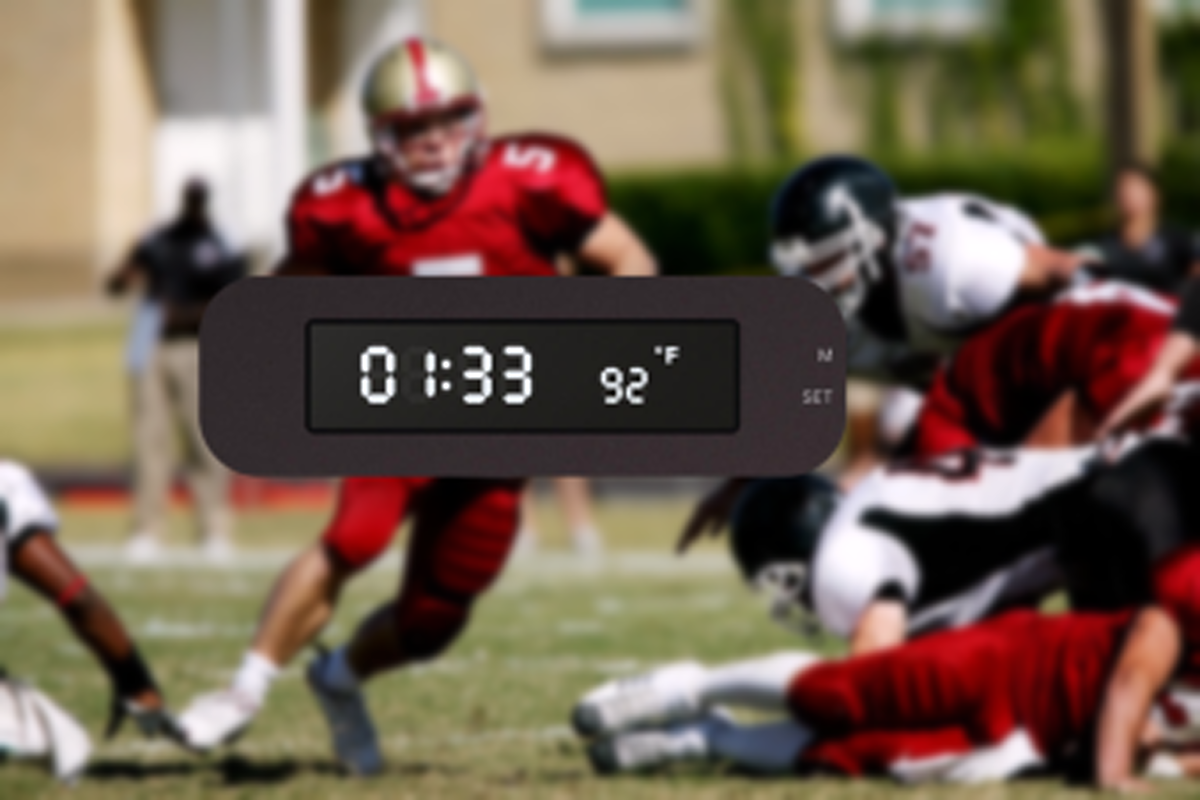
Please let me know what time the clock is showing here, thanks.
1:33
